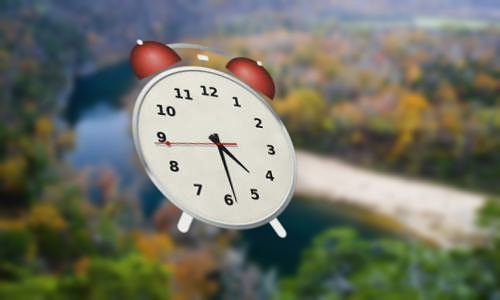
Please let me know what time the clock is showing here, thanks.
4:28:44
